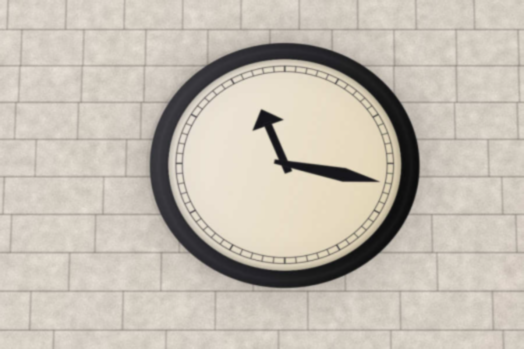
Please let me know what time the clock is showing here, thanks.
11:17
